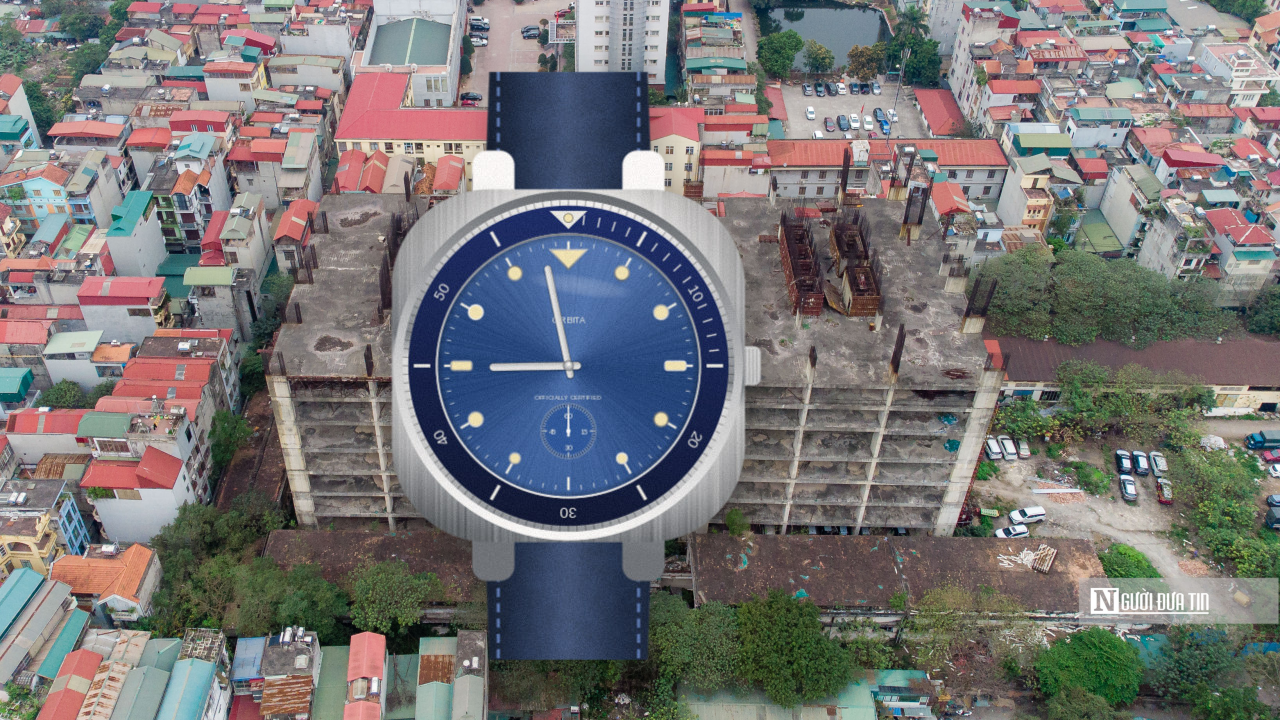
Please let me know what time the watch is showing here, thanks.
8:58
